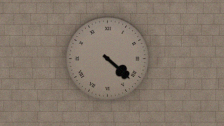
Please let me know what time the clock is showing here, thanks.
4:22
